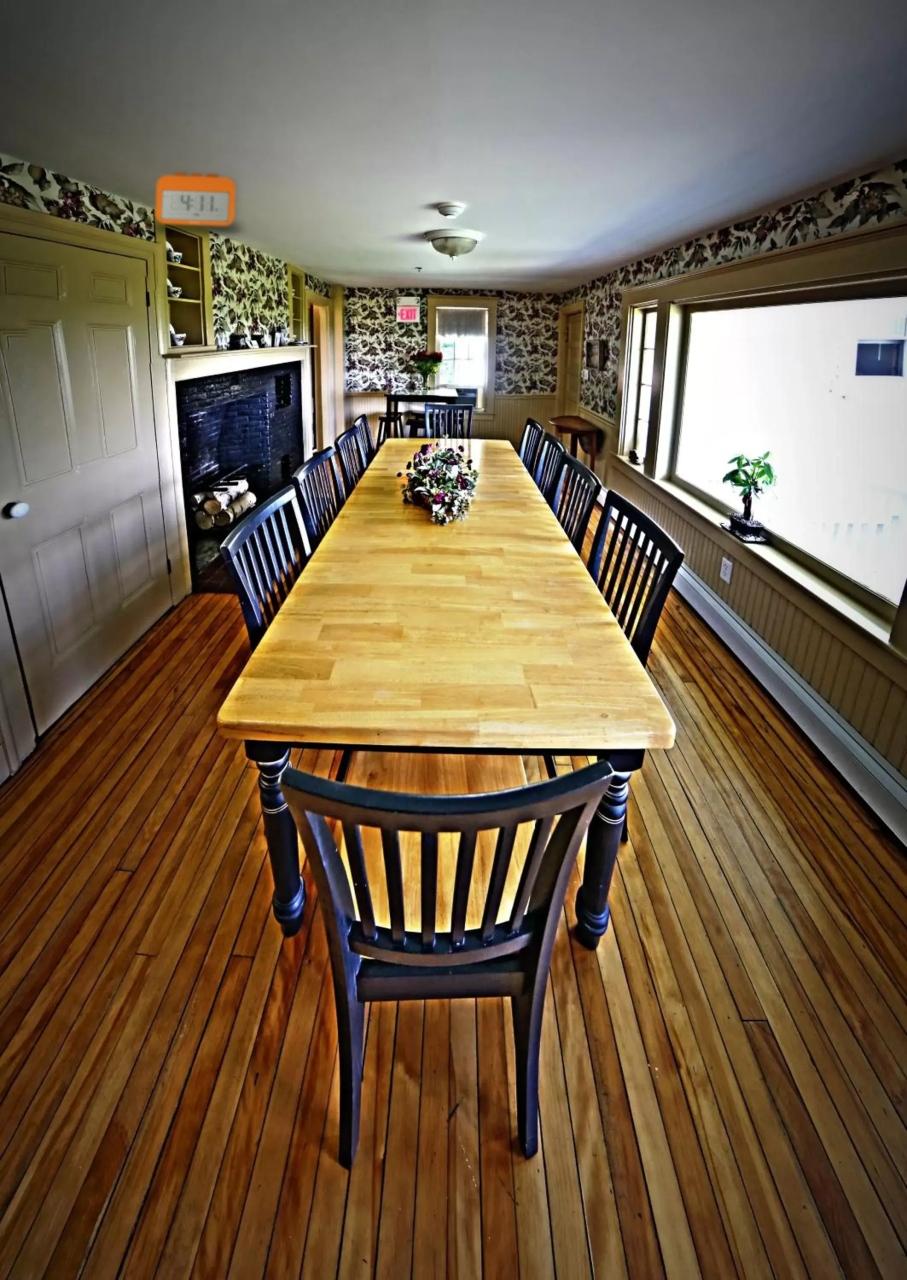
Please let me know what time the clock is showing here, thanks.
4:11
